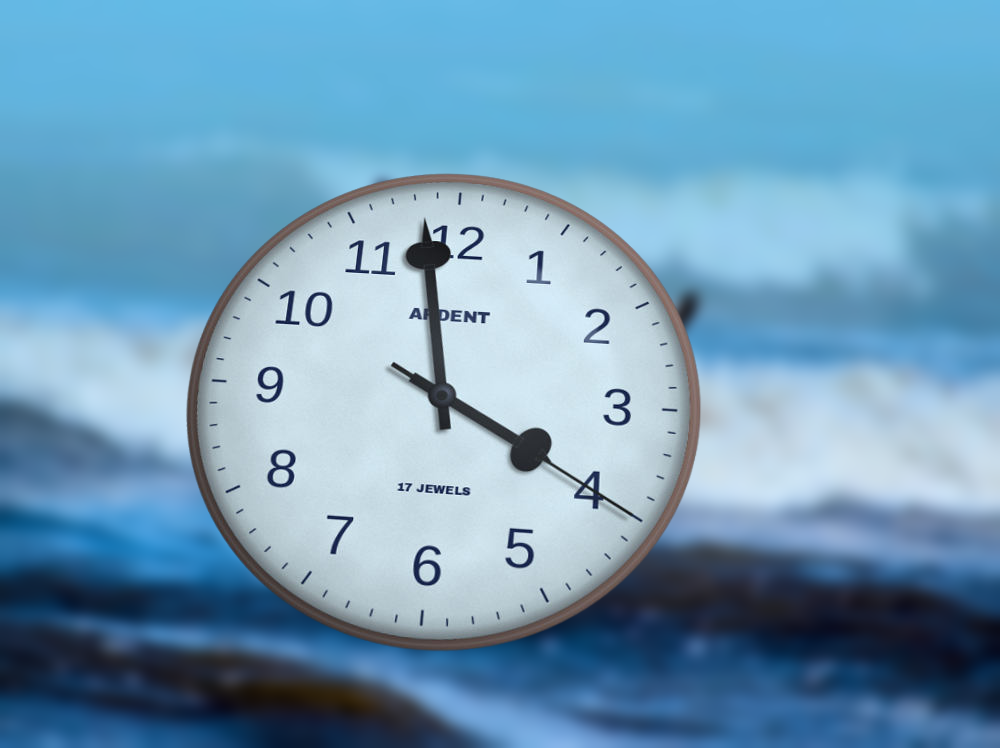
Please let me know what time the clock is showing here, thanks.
3:58:20
